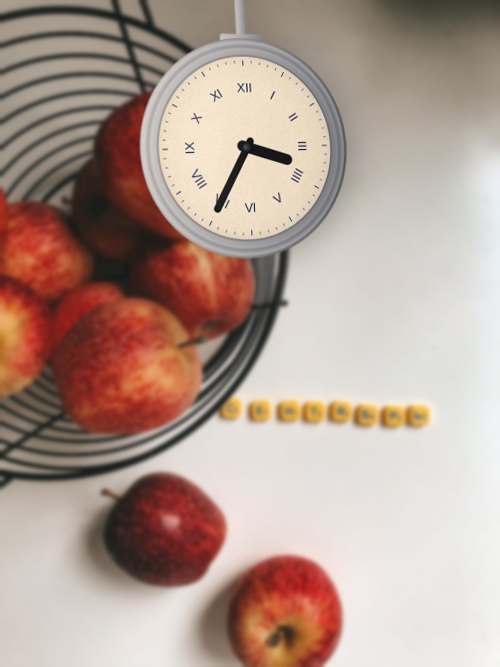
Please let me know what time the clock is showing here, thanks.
3:35
